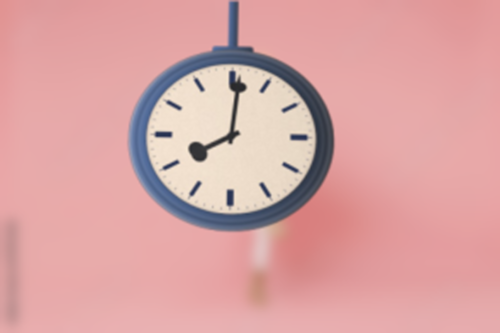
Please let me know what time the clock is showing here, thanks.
8:01
